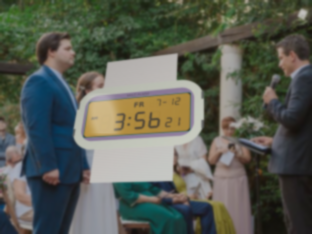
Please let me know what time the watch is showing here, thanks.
3:56
